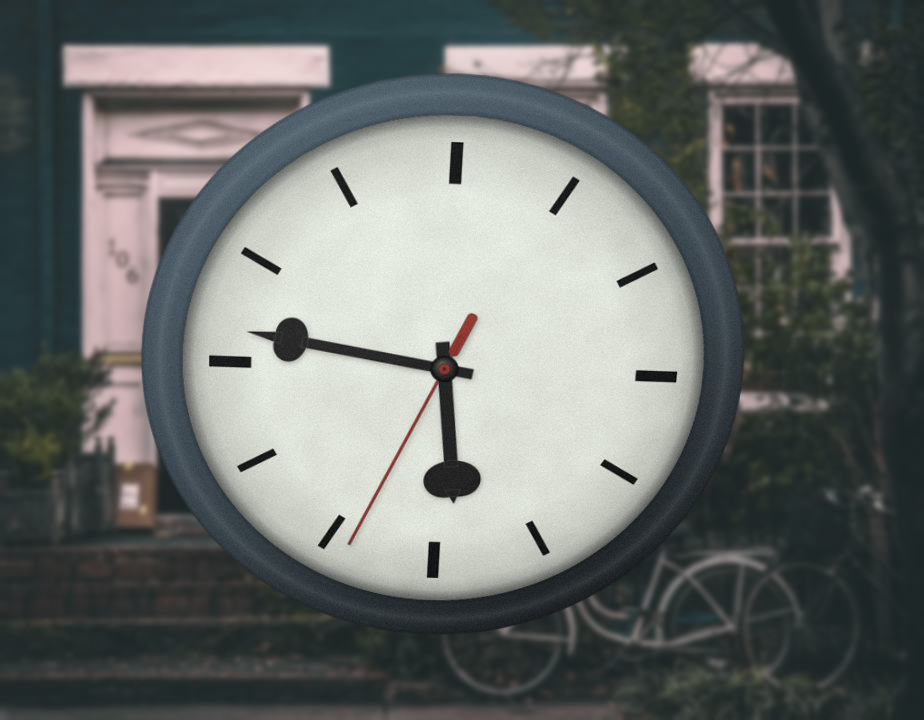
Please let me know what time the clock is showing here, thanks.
5:46:34
